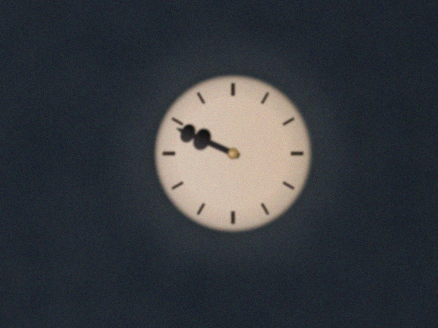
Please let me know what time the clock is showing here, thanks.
9:49
